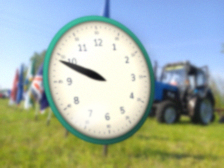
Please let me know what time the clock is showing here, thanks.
9:49
